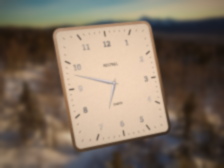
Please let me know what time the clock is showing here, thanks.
6:48
